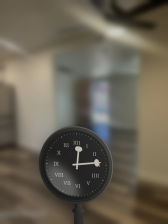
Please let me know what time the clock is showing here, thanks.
12:14
